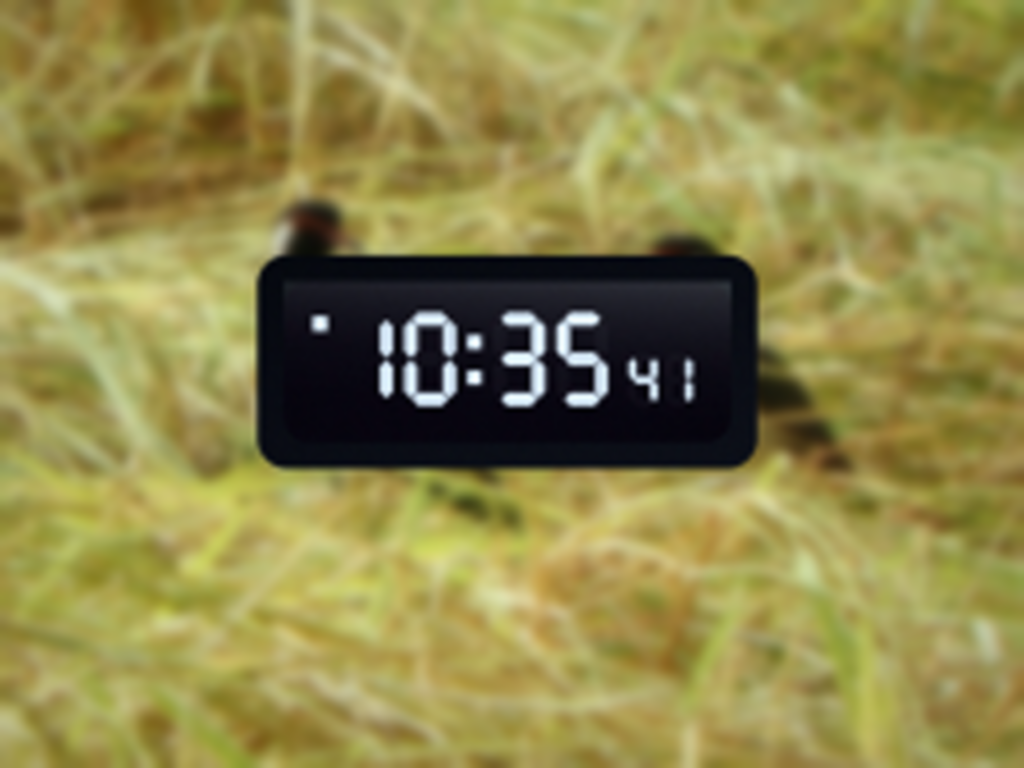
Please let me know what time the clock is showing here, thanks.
10:35:41
